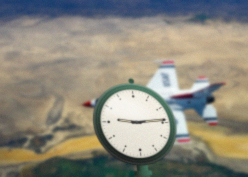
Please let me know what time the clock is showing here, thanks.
9:14
